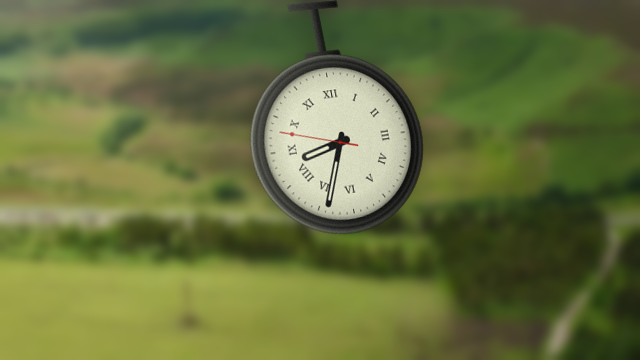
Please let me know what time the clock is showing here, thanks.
8:33:48
